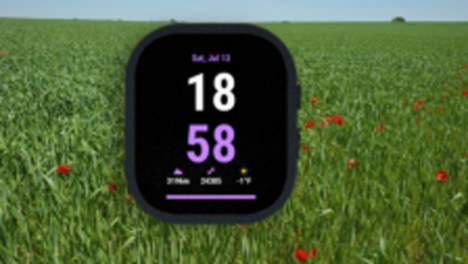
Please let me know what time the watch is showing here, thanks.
18:58
